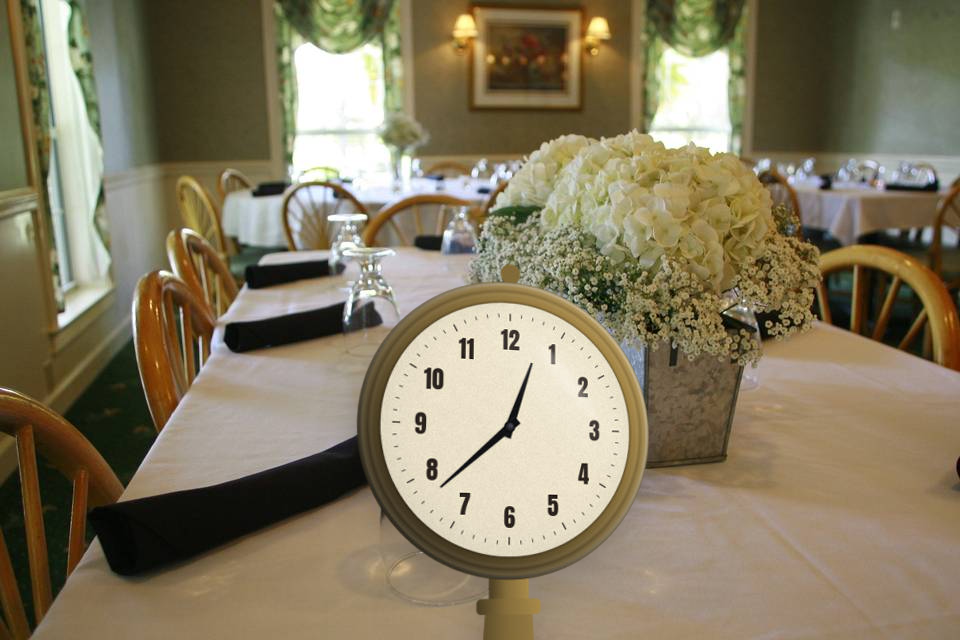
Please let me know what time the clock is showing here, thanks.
12:38
